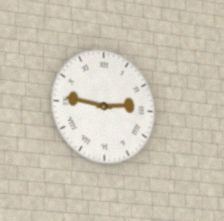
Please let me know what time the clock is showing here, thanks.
2:46
